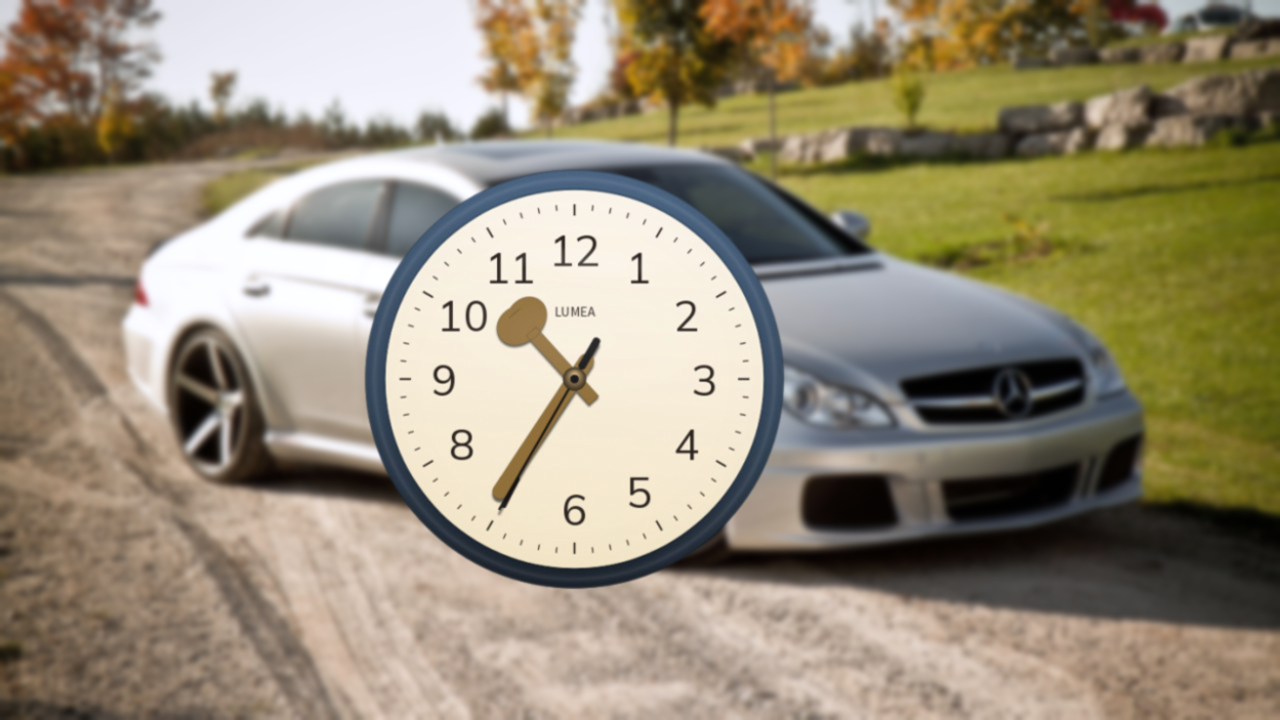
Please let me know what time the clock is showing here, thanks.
10:35:35
